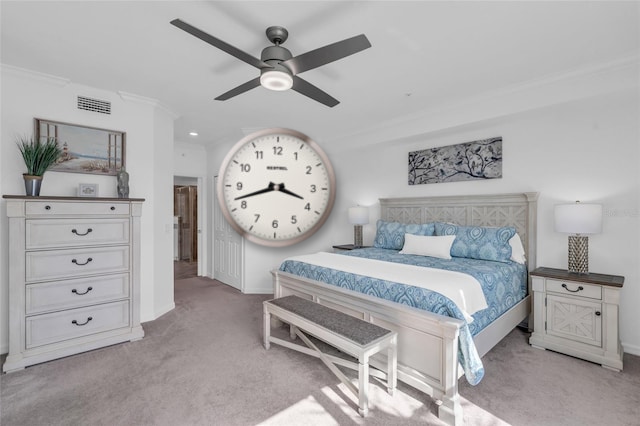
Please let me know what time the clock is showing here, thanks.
3:42
